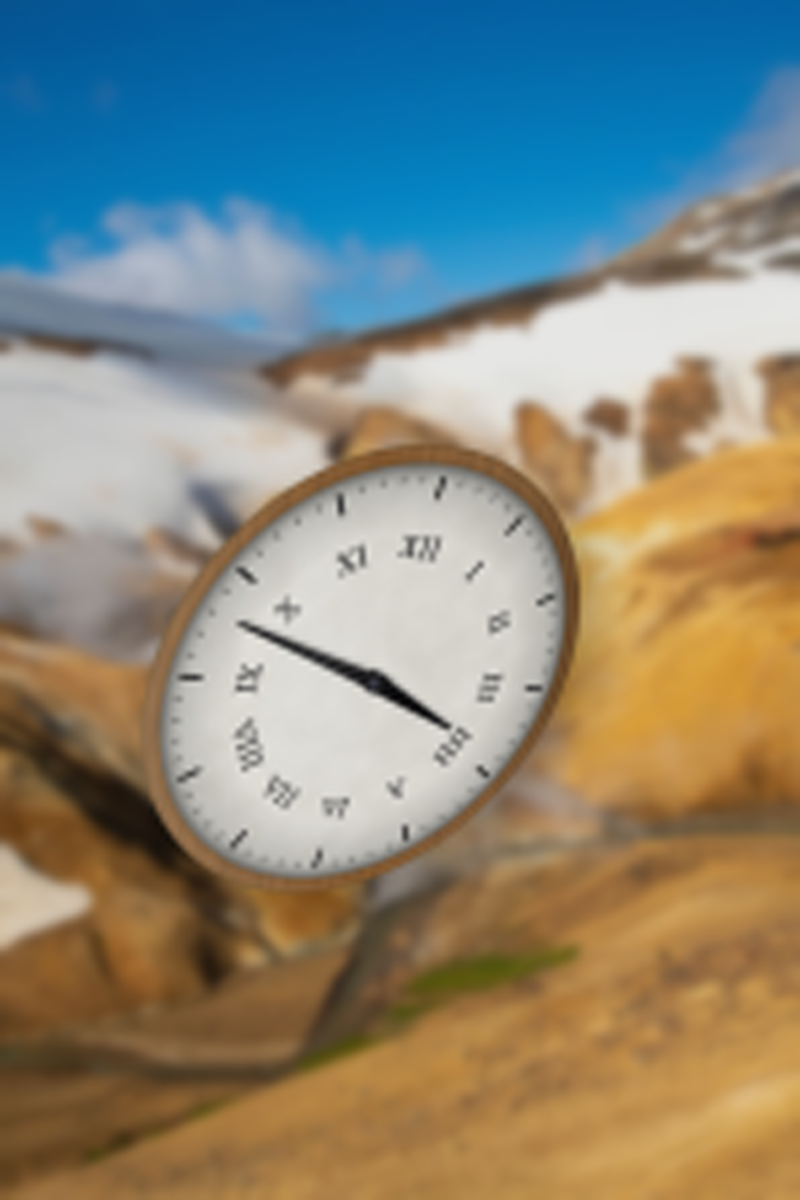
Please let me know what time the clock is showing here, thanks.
3:48
